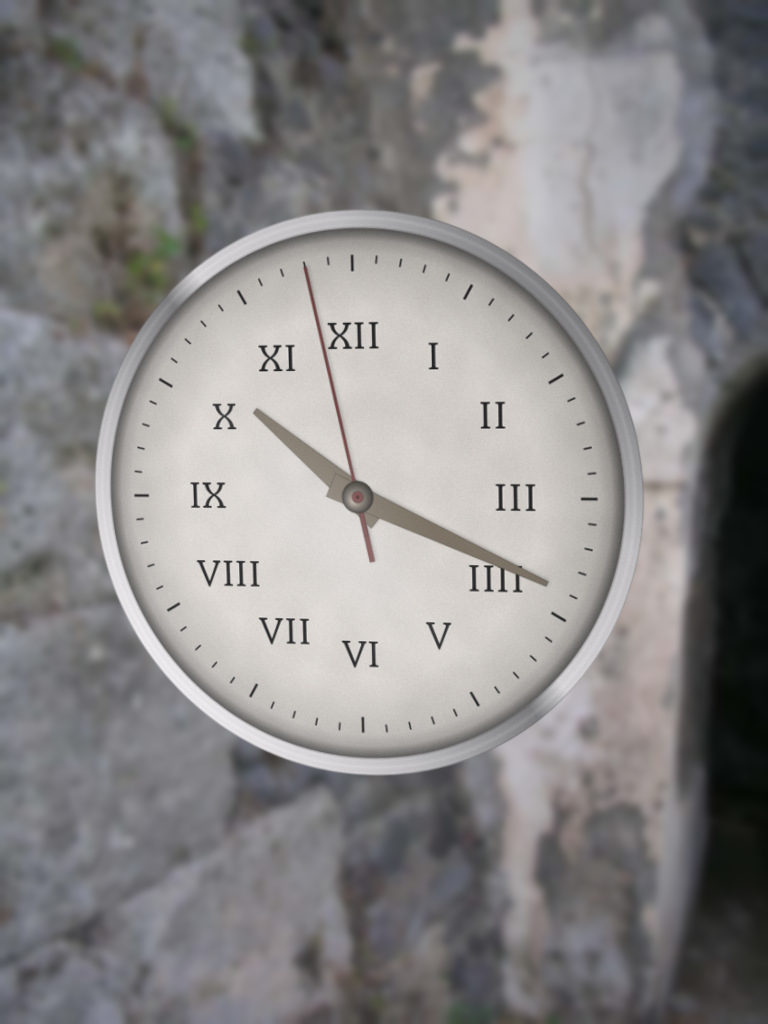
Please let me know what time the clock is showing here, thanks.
10:18:58
